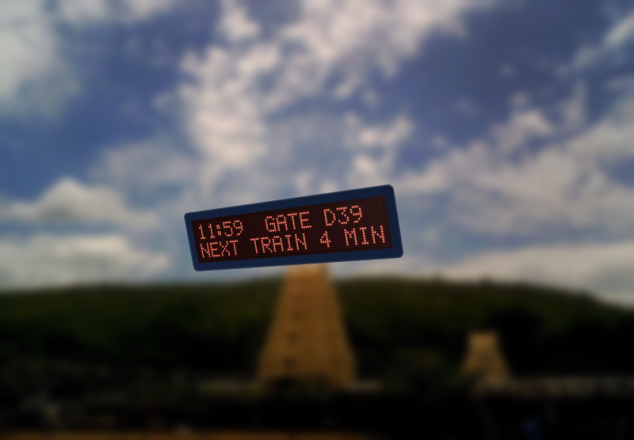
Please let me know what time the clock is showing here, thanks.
11:59
